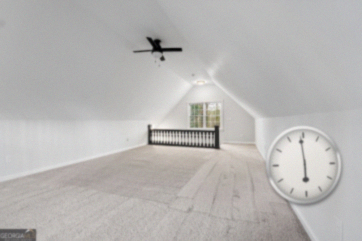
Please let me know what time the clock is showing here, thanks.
5:59
